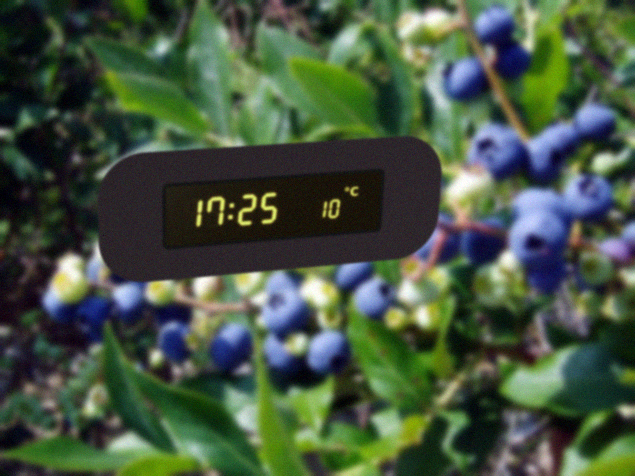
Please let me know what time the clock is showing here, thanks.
17:25
